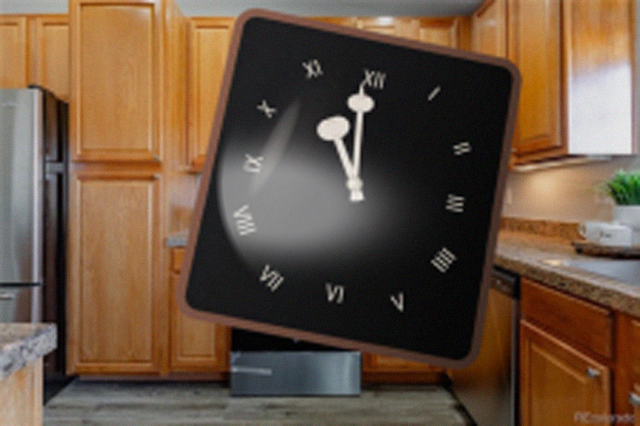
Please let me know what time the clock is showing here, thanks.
10:59
